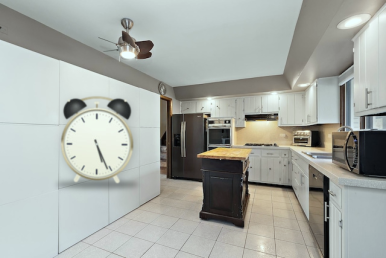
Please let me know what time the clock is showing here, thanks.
5:26
